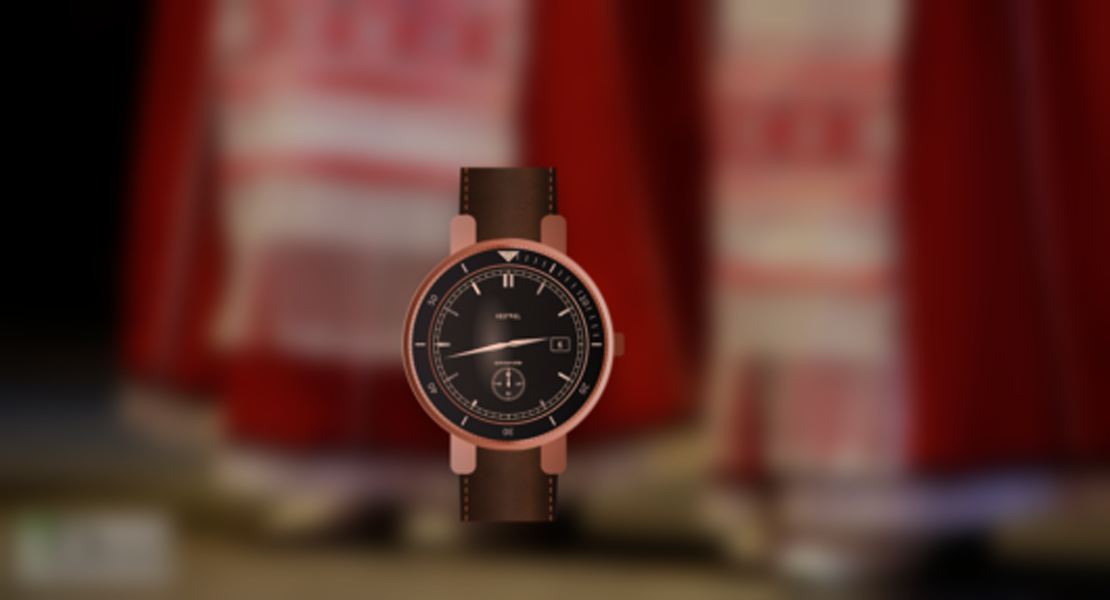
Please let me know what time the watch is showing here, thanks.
2:43
